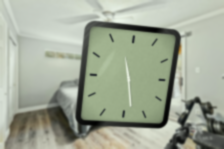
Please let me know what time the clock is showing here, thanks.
11:28
